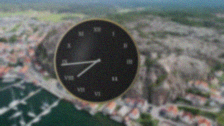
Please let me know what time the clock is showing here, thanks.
7:44
